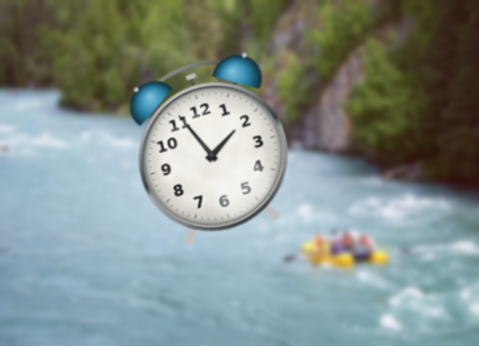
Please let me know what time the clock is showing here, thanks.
1:56
